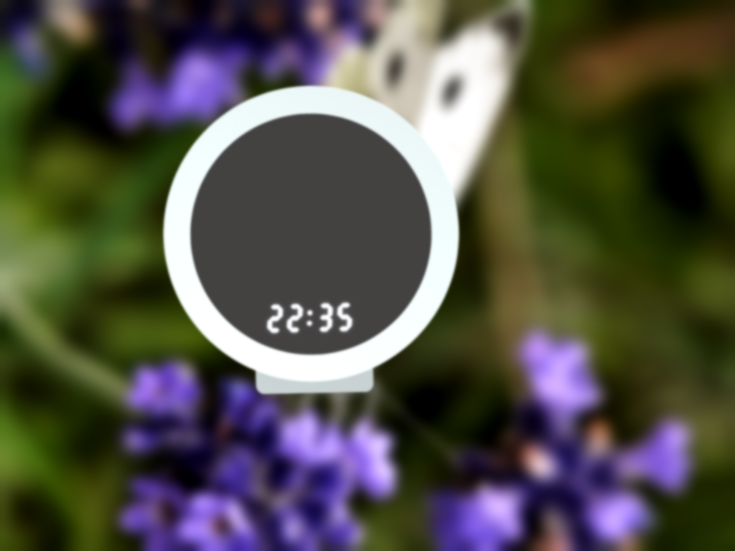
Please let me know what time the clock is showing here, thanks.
22:35
